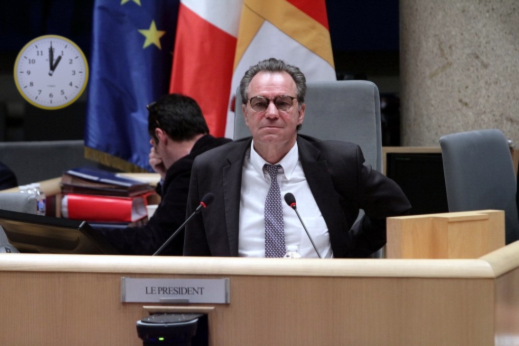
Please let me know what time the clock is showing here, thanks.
1:00
